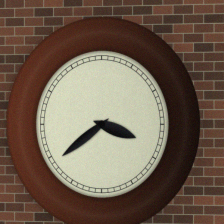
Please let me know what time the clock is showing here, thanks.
3:39
